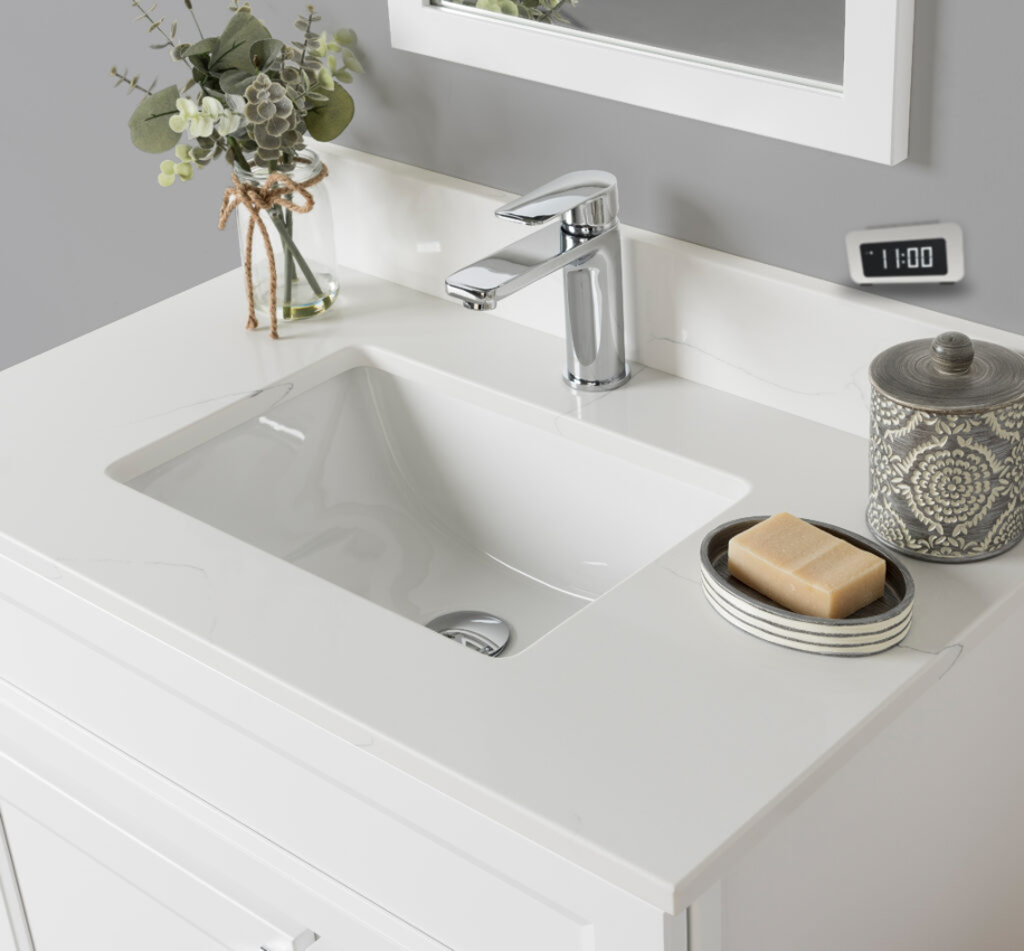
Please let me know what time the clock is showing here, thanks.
11:00
